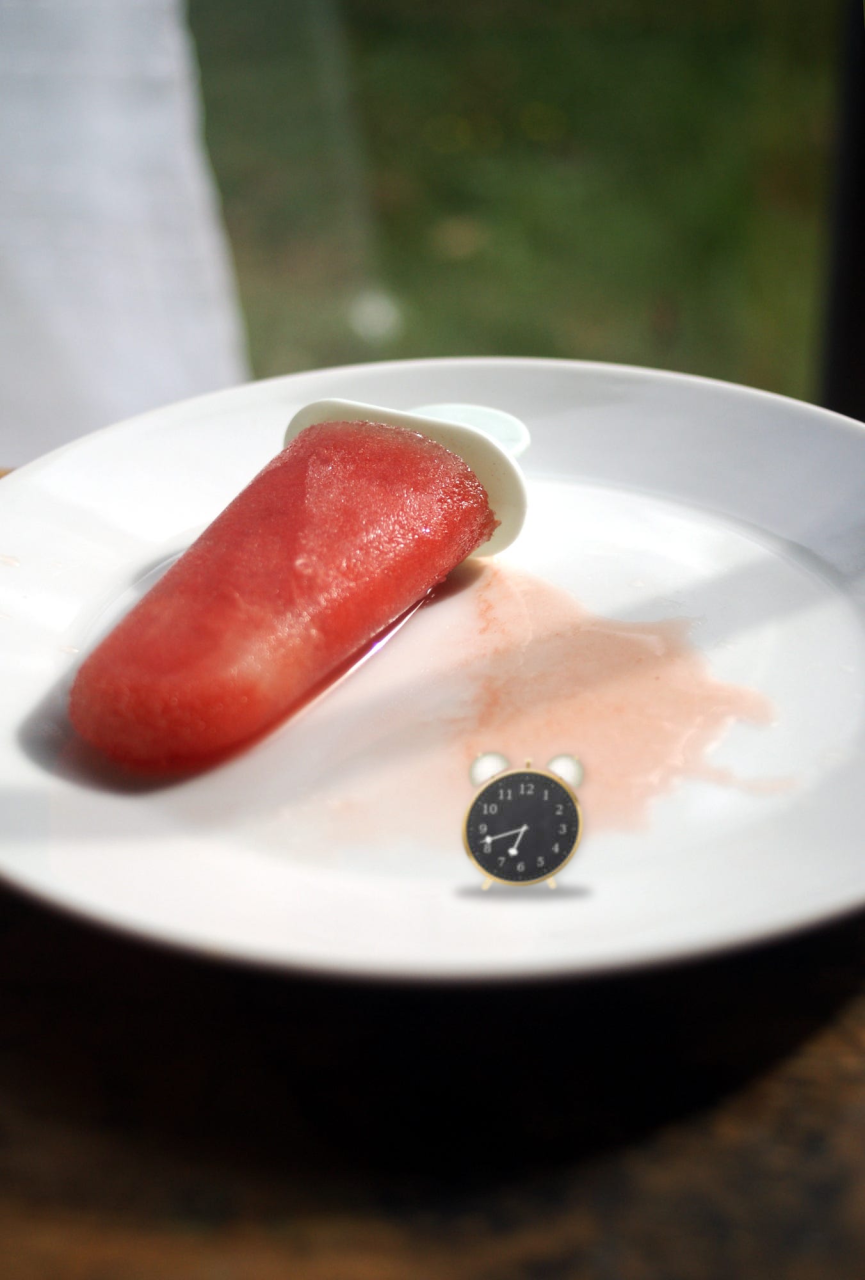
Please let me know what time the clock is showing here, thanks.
6:42
